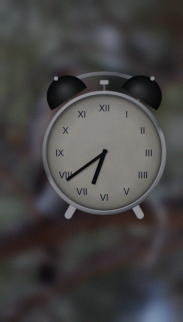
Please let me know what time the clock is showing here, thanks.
6:39
